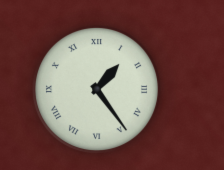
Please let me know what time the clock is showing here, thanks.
1:24
